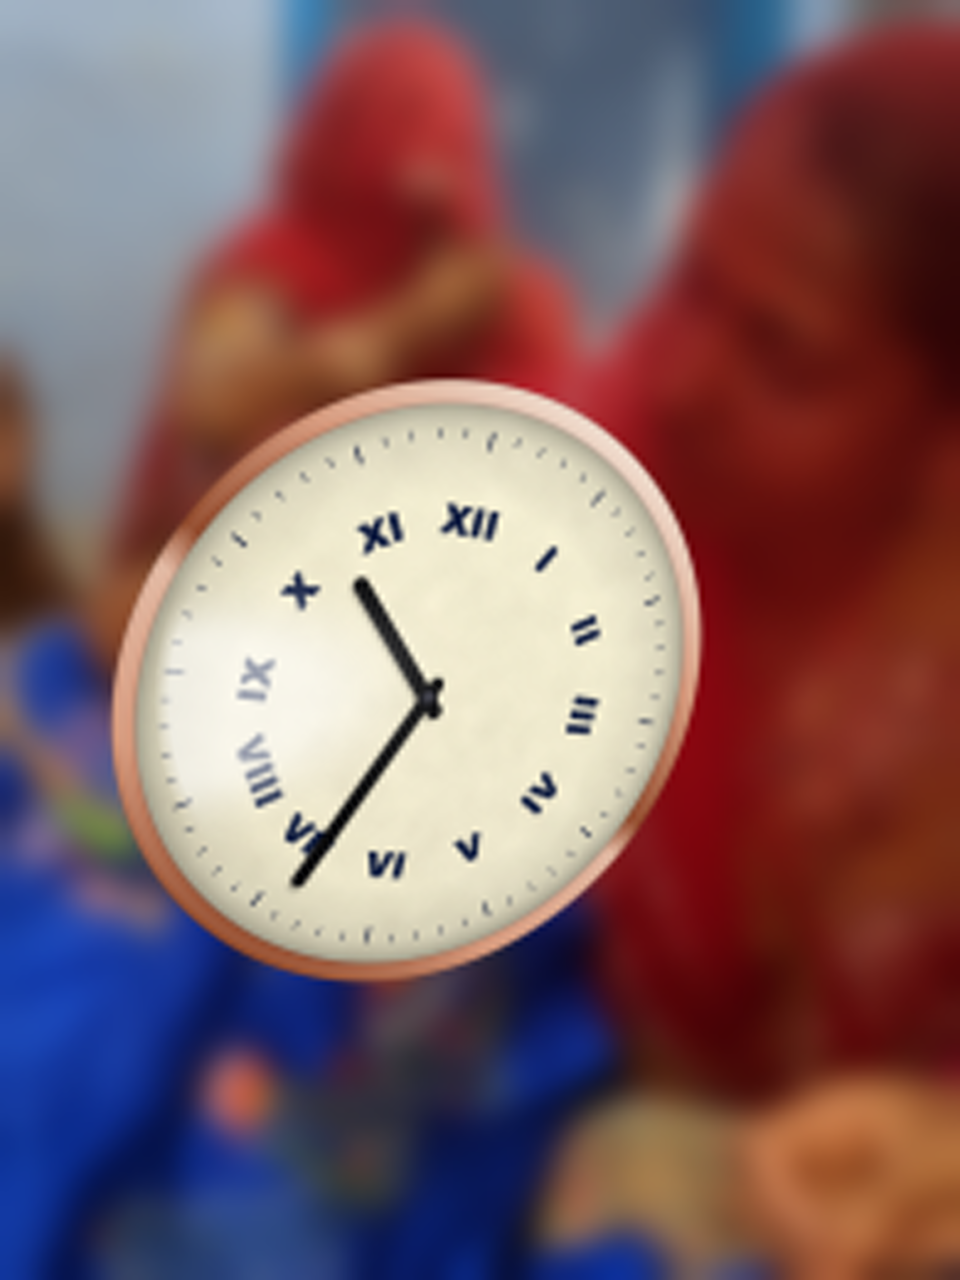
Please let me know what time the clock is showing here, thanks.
10:34
